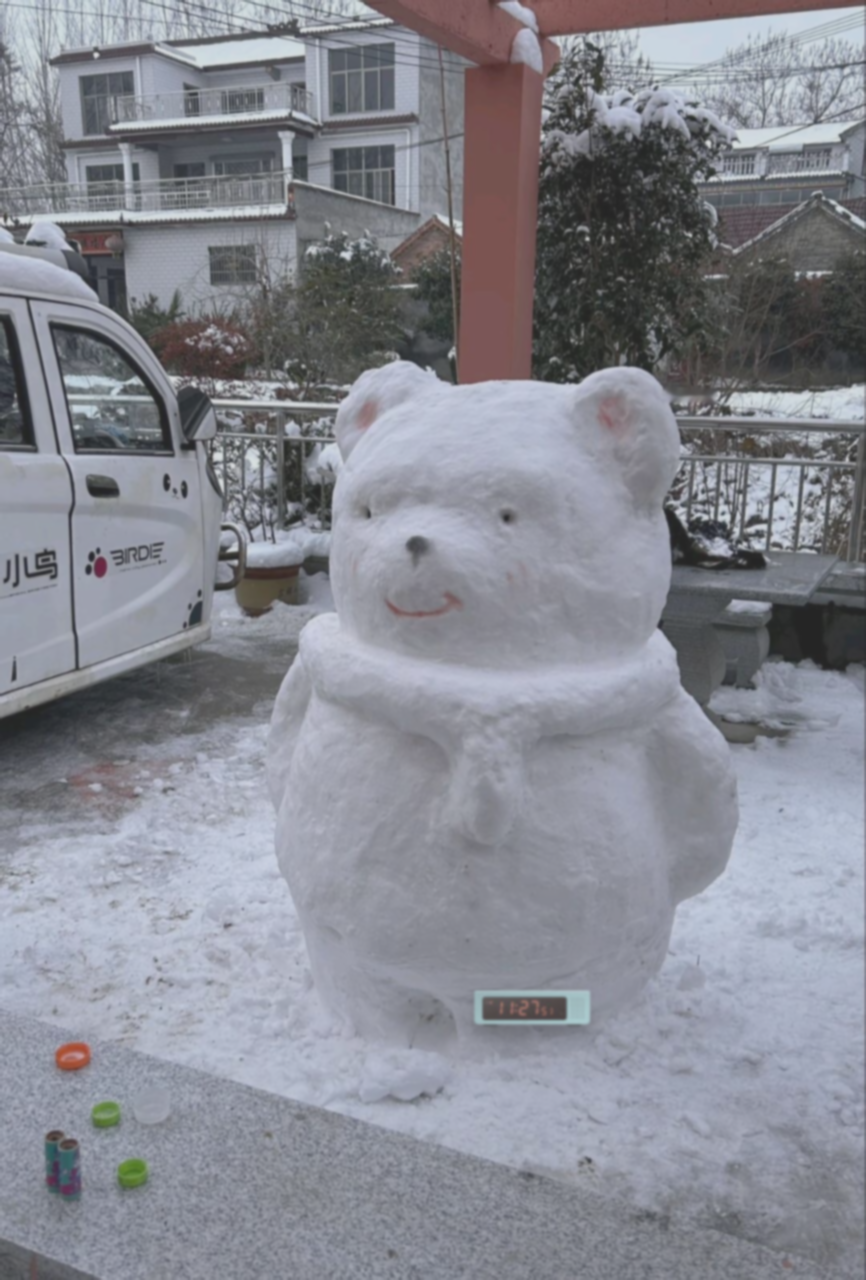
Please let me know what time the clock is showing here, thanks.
11:27
